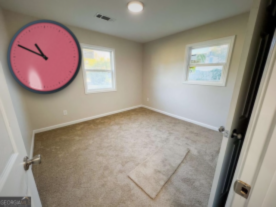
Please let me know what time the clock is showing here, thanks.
10:49
